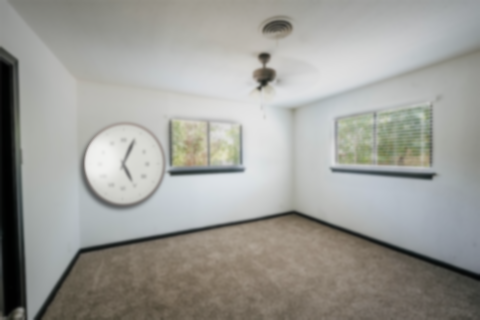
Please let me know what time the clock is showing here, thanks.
5:04
